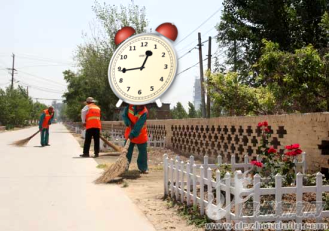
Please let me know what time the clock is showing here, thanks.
12:44
